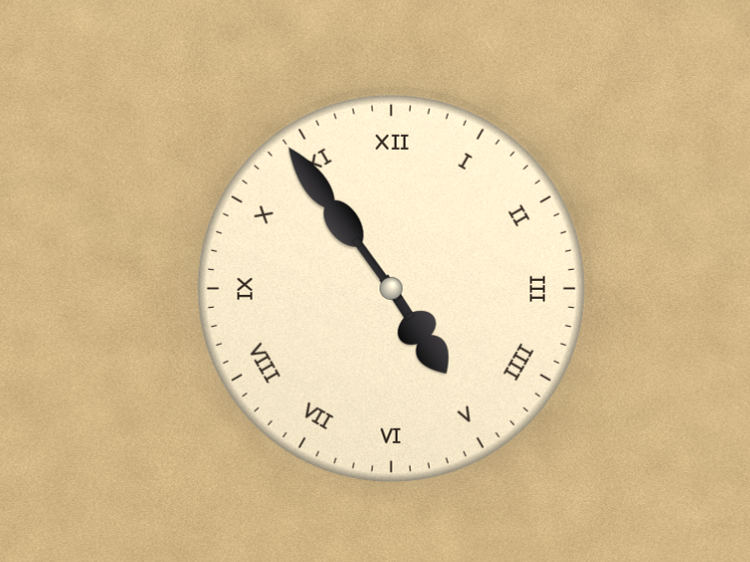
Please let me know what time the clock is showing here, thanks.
4:54
